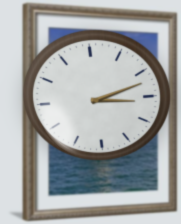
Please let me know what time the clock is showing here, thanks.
3:12
